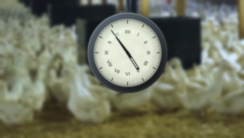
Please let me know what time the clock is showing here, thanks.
4:54
